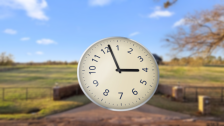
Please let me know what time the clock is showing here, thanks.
4:02
